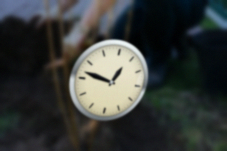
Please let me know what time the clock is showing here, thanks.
12:47
